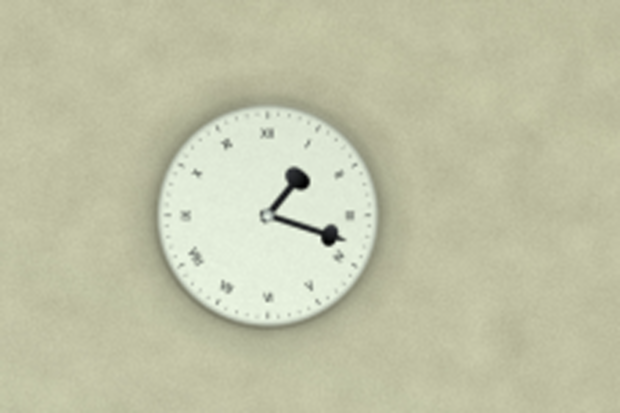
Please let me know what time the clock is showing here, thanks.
1:18
